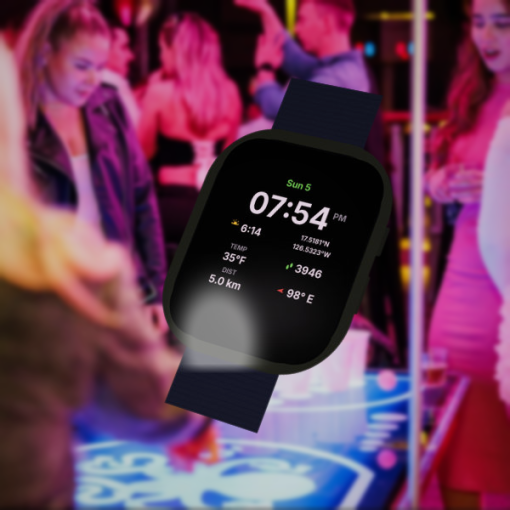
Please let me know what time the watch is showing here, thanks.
7:54
